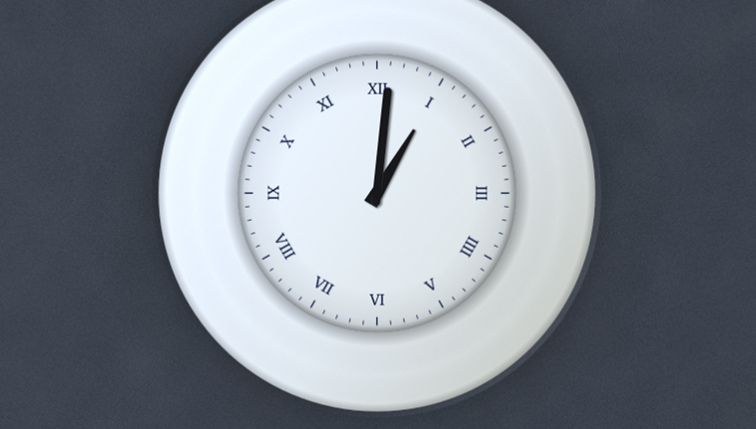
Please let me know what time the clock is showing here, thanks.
1:01
